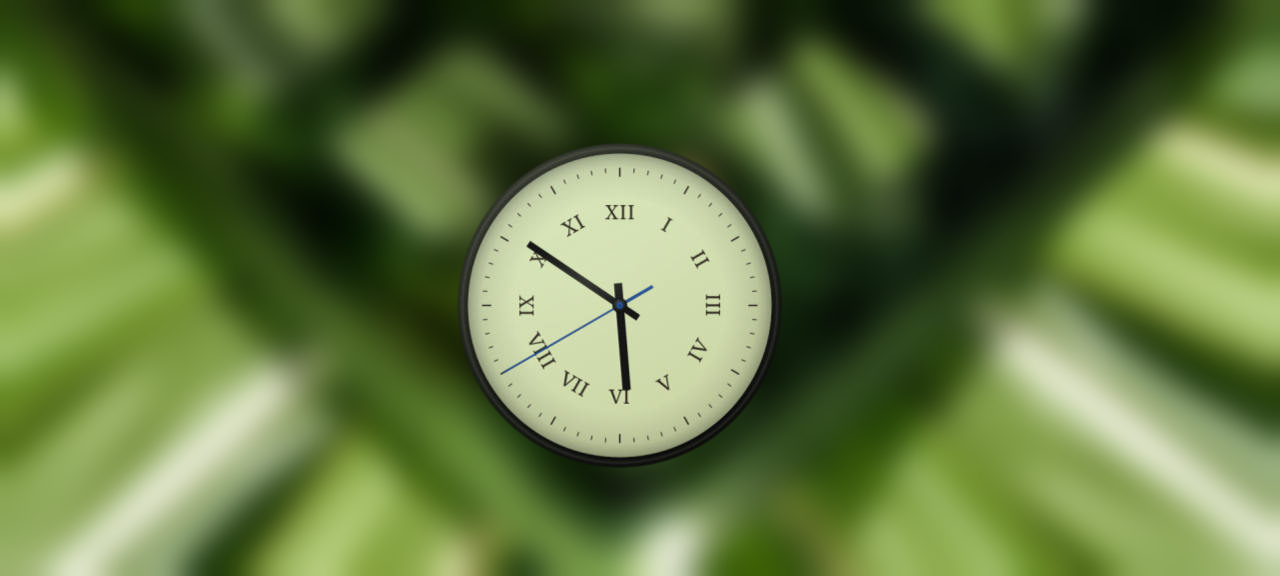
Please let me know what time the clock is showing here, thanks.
5:50:40
